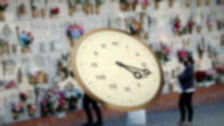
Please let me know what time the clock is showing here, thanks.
4:18
